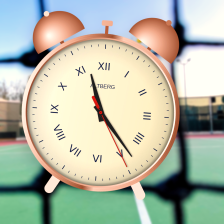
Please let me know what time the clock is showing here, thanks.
11:23:25
